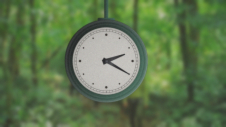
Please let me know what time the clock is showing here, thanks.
2:20
